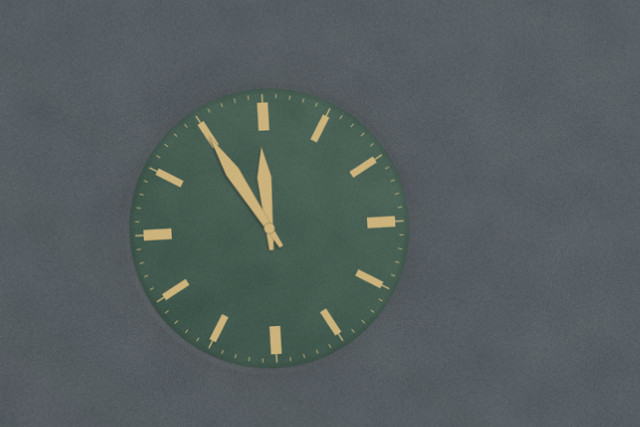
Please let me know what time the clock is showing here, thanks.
11:55
